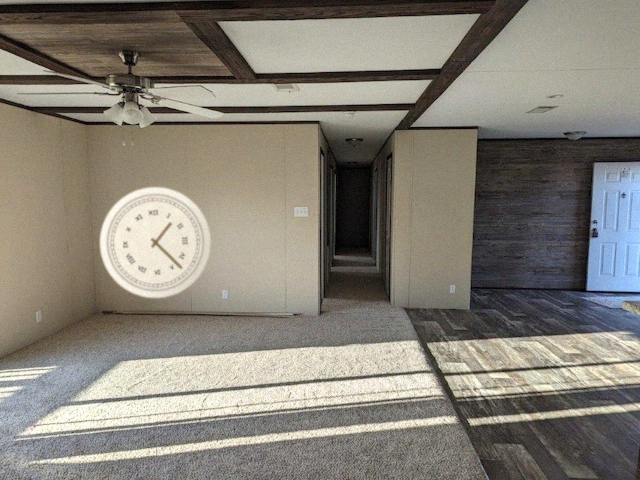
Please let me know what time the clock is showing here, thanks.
1:23
